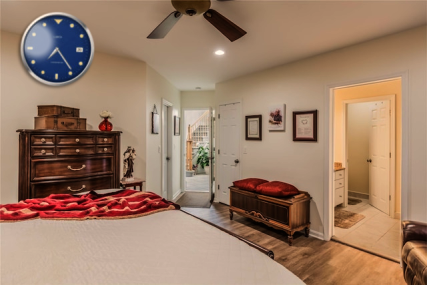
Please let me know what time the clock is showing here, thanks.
7:24
